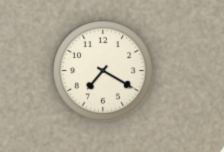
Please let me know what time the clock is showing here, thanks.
7:20
